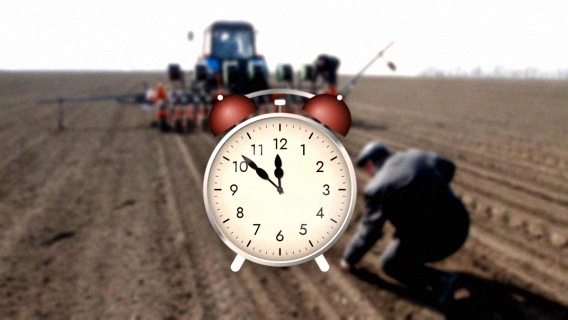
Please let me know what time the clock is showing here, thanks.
11:52
